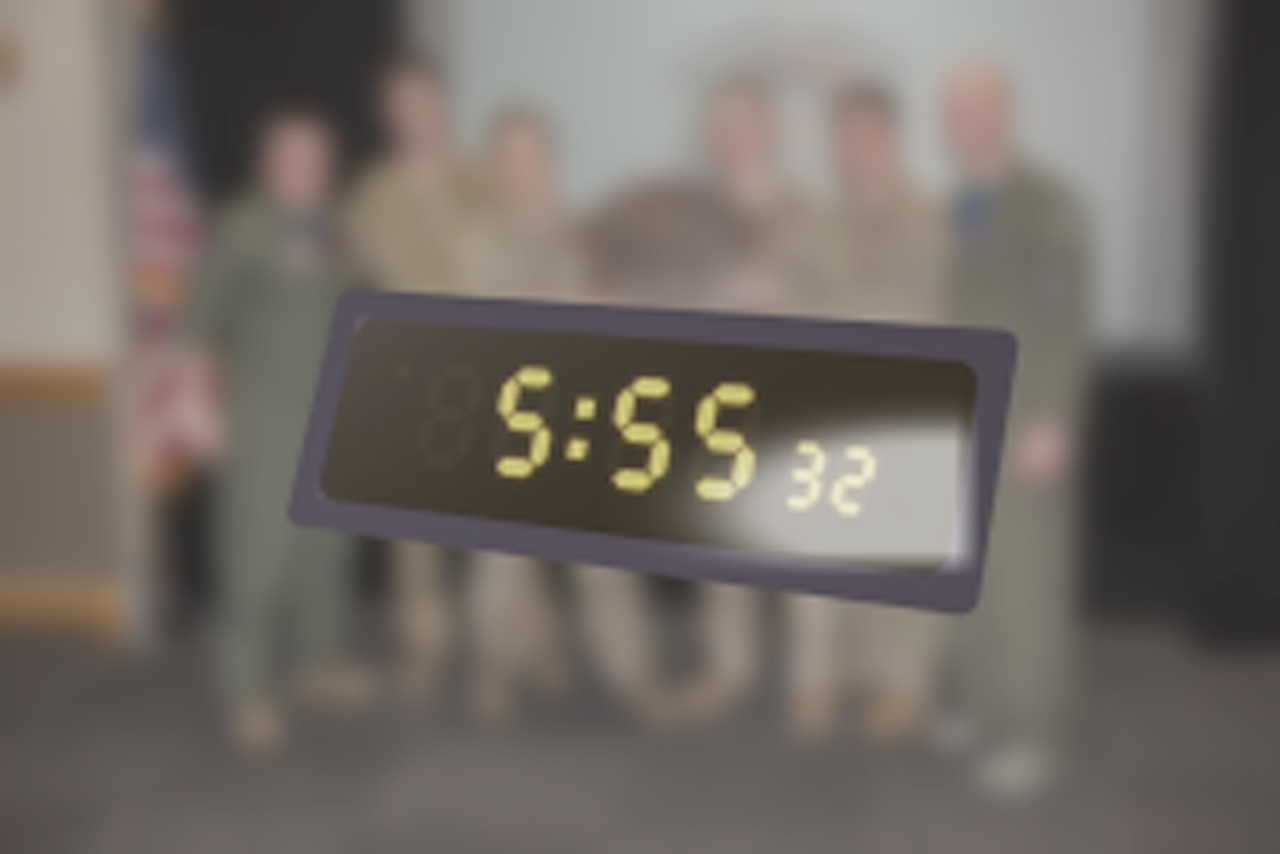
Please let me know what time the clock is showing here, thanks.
5:55:32
